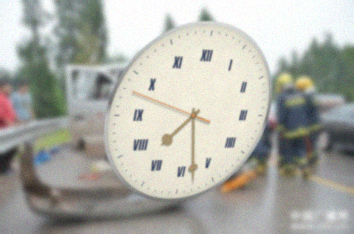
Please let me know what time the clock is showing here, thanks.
7:27:48
